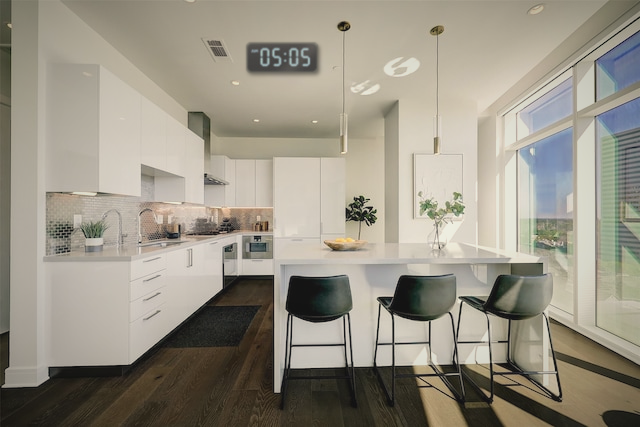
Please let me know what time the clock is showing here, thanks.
5:05
